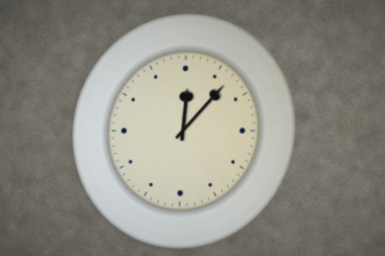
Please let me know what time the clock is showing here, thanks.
12:07
